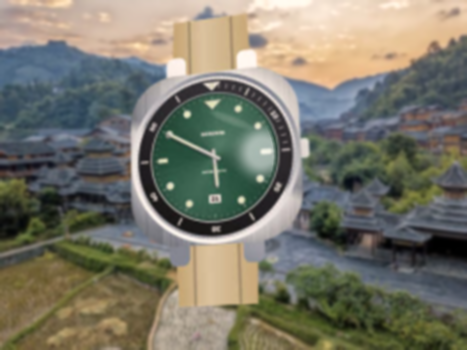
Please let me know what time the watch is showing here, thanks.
5:50
